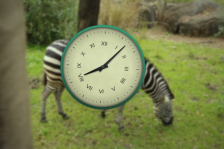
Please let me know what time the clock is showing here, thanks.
8:07
